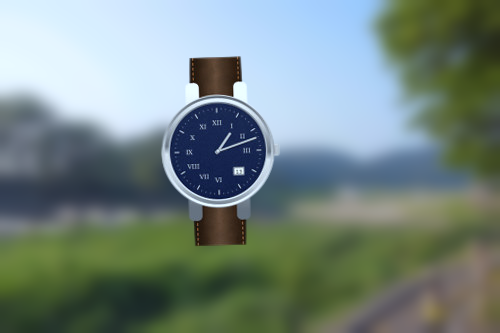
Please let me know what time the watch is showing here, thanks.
1:12
